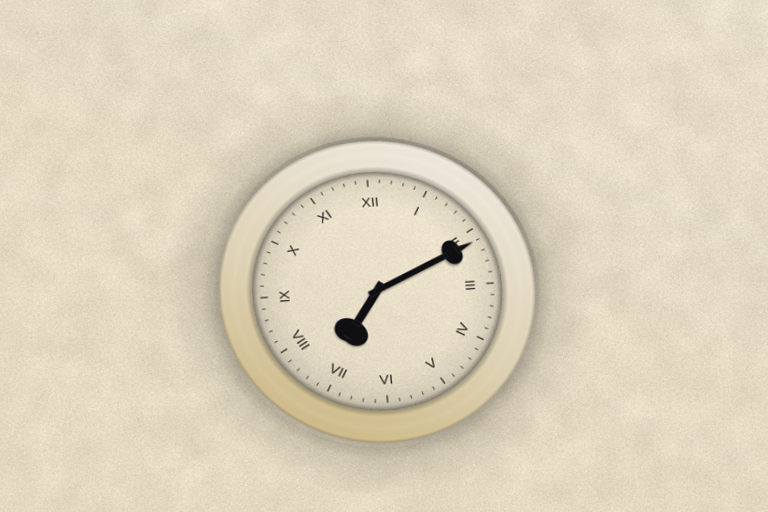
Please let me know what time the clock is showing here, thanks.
7:11
